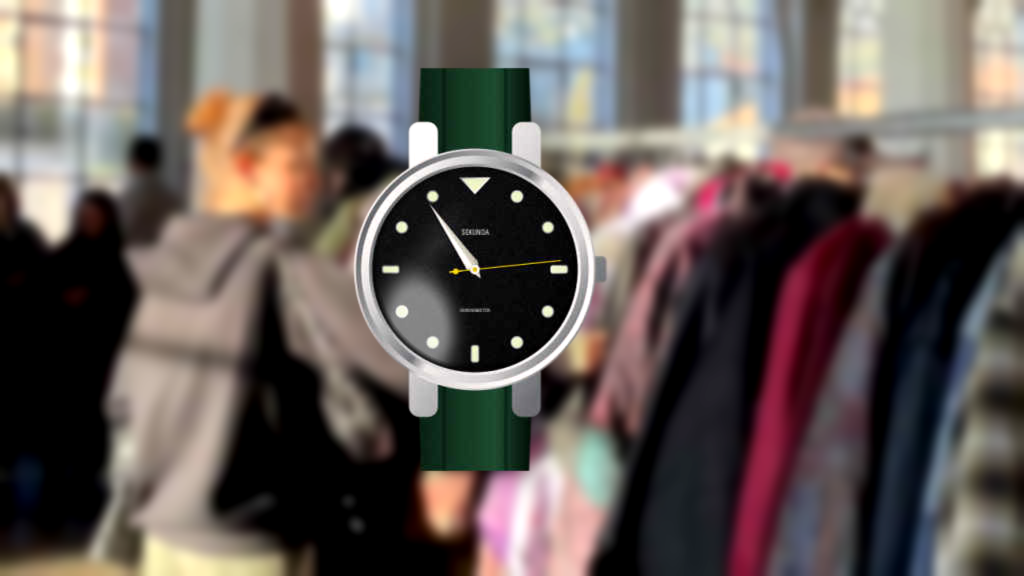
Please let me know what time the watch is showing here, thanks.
10:54:14
